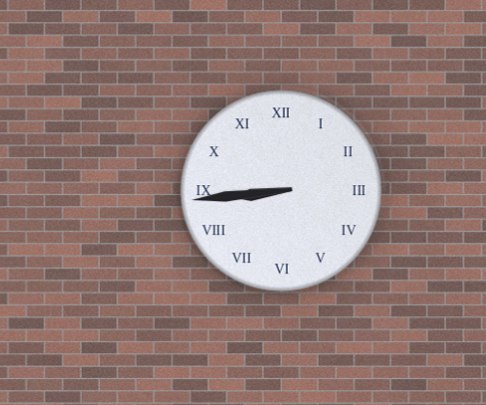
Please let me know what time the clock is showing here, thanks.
8:44
